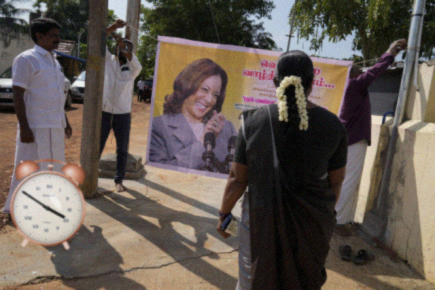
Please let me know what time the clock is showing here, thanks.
3:50
